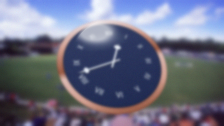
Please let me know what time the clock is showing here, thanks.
12:42
